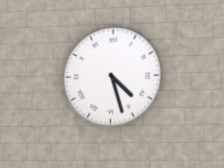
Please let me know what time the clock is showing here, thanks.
4:27
